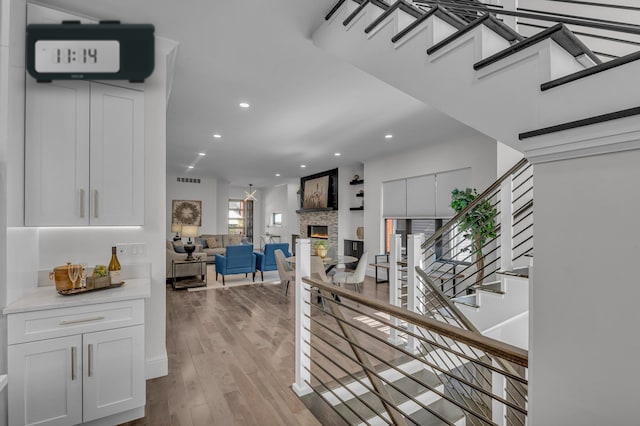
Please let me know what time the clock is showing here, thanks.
11:14
